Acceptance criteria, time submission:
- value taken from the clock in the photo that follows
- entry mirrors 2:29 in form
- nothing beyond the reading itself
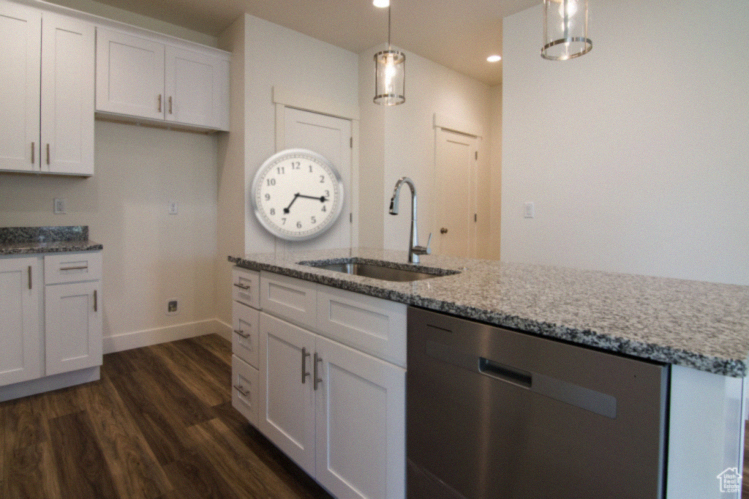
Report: 7:17
